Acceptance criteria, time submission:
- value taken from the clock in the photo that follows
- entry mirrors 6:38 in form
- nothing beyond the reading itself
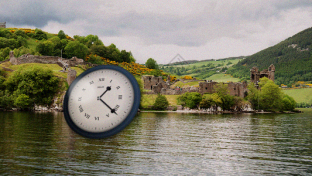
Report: 1:22
